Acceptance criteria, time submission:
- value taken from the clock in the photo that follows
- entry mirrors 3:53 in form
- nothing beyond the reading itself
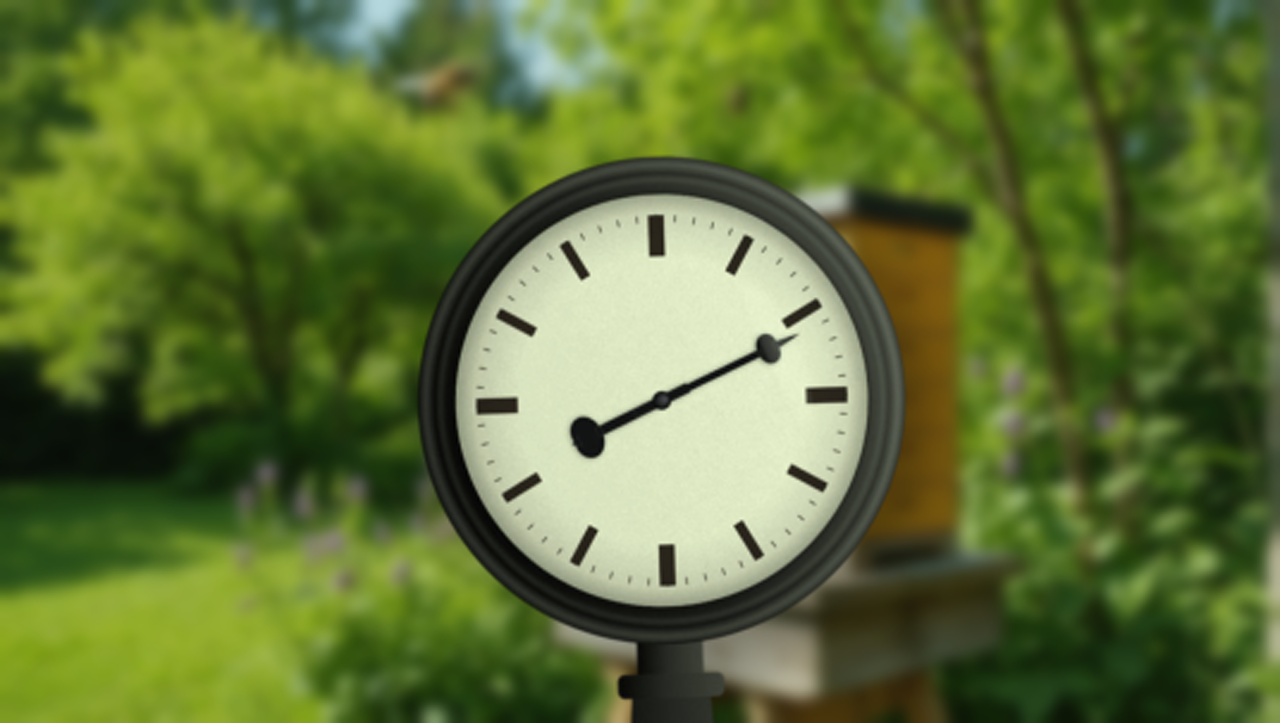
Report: 8:11
